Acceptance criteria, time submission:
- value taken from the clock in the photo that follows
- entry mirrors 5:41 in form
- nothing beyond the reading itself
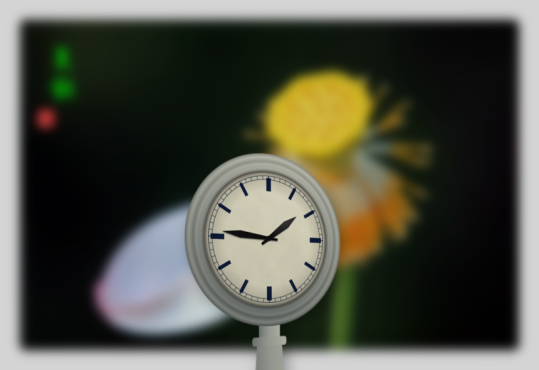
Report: 1:46
